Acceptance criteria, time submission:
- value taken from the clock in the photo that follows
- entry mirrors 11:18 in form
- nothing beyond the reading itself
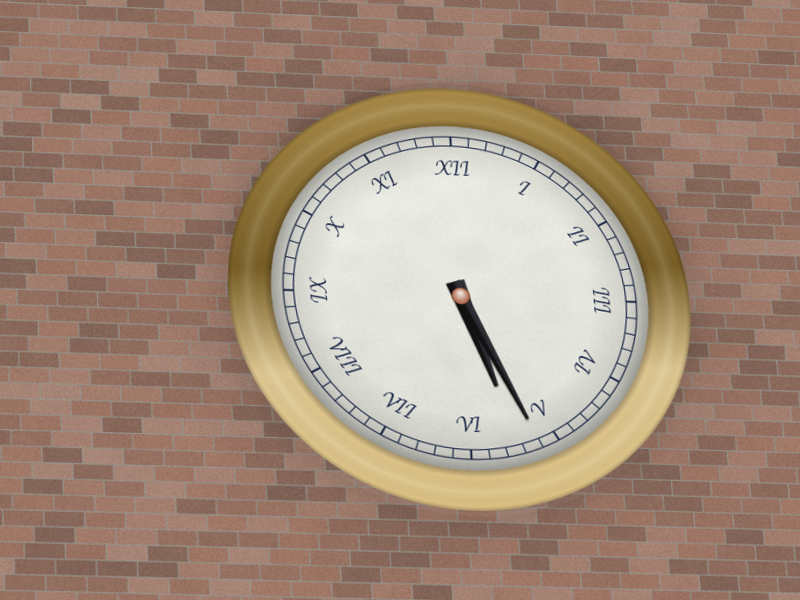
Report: 5:26
